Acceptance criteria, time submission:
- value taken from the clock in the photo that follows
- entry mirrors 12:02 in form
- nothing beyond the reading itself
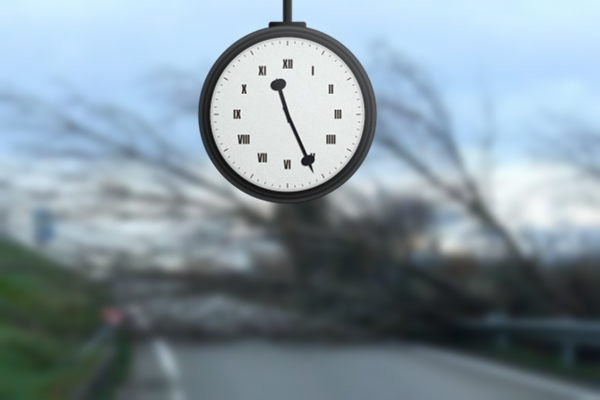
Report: 11:26
